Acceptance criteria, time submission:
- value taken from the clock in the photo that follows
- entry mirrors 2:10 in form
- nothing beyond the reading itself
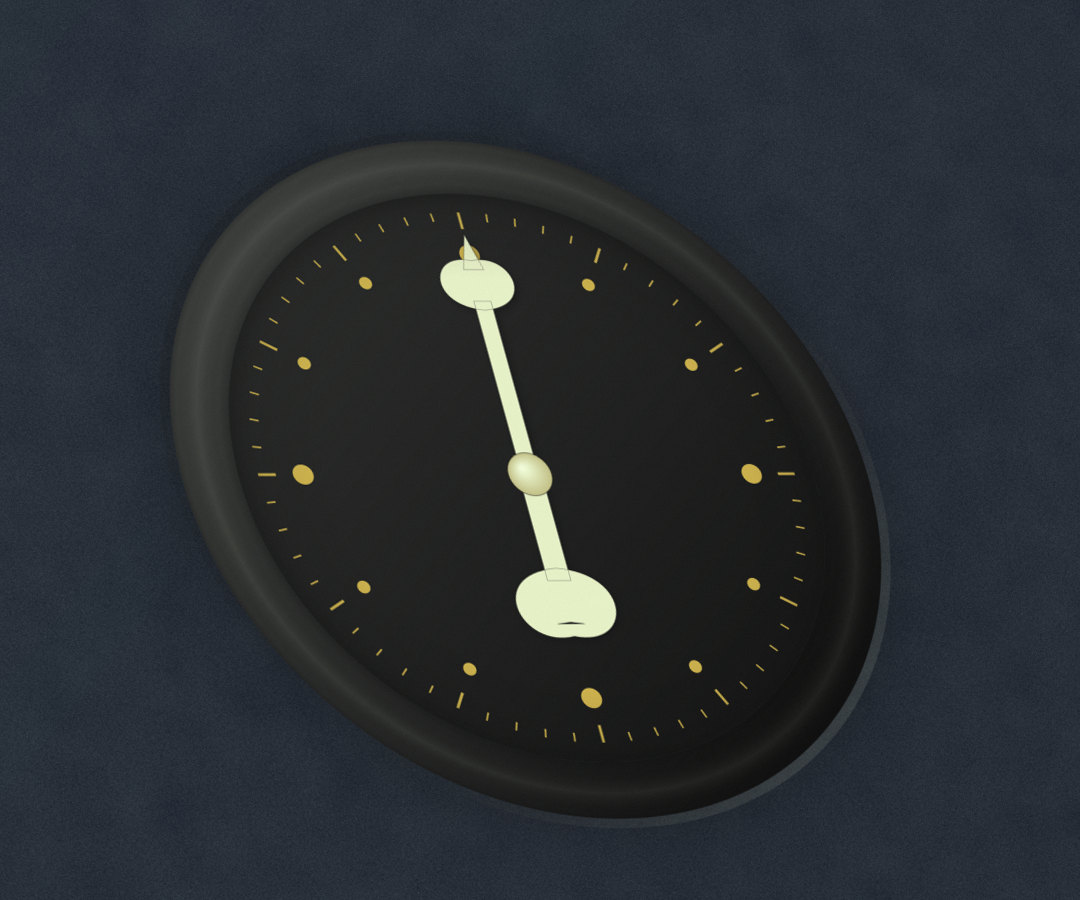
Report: 6:00
